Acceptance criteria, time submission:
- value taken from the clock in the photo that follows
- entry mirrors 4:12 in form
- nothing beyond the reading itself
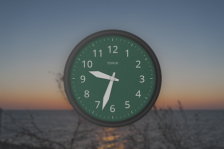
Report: 9:33
